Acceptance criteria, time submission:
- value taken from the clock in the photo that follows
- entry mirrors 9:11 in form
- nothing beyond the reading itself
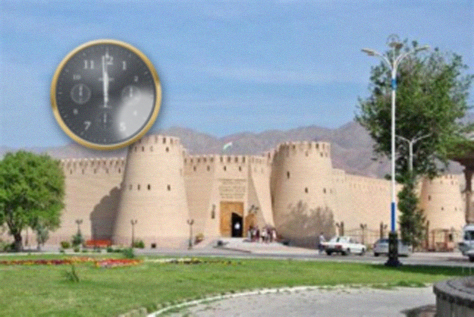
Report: 11:59
